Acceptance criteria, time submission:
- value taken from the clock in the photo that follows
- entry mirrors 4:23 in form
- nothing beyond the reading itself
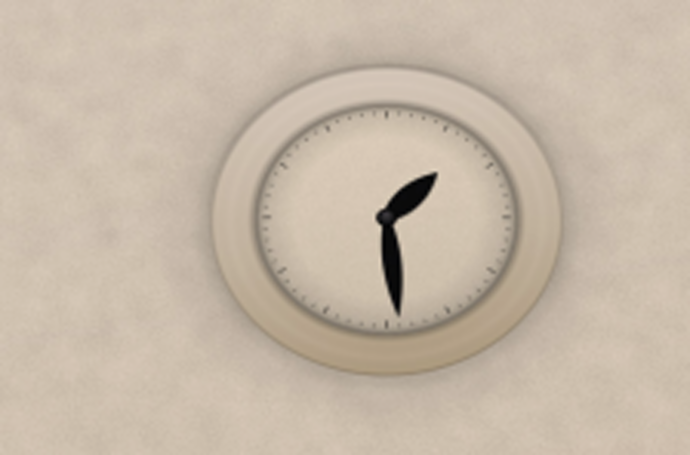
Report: 1:29
